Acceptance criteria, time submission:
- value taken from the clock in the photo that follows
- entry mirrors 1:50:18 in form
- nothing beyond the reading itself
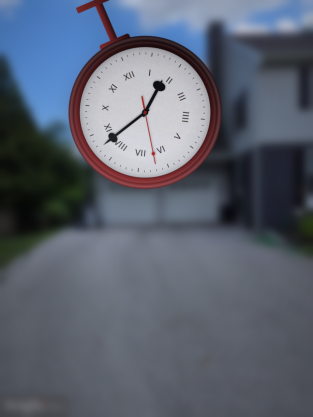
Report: 1:42:32
